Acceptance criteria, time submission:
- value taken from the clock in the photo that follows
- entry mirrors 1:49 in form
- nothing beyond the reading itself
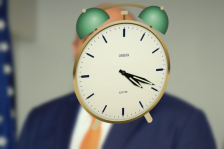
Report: 4:19
